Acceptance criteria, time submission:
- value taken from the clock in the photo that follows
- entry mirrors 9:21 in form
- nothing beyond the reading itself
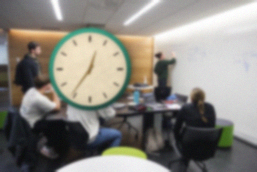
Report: 12:36
